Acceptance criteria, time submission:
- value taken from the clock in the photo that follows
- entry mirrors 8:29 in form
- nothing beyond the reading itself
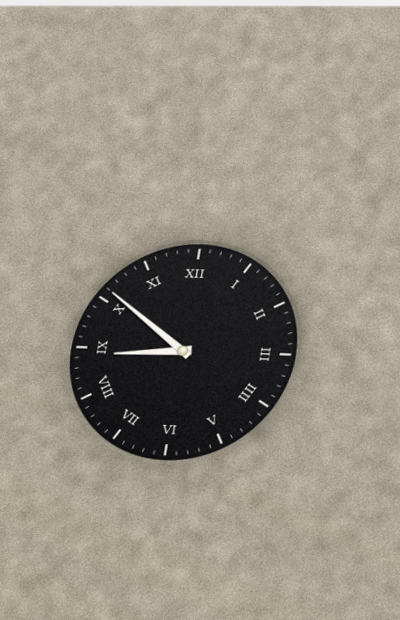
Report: 8:51
